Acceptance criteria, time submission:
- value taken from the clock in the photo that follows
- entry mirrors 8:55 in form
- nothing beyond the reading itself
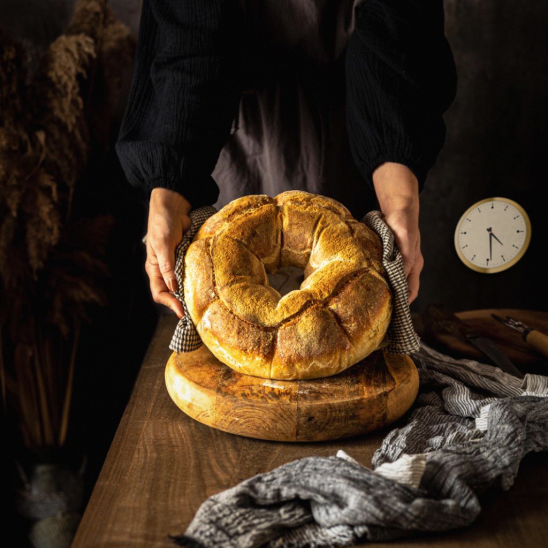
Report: 4:29
